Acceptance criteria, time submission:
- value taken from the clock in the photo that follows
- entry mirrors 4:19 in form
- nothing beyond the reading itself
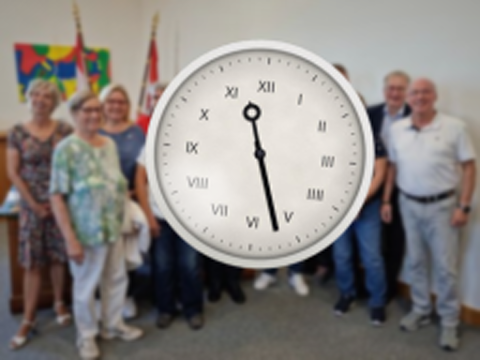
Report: 11:27
